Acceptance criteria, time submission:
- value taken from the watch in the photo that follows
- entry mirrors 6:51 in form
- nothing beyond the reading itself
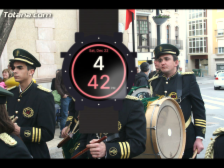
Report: 4:42
